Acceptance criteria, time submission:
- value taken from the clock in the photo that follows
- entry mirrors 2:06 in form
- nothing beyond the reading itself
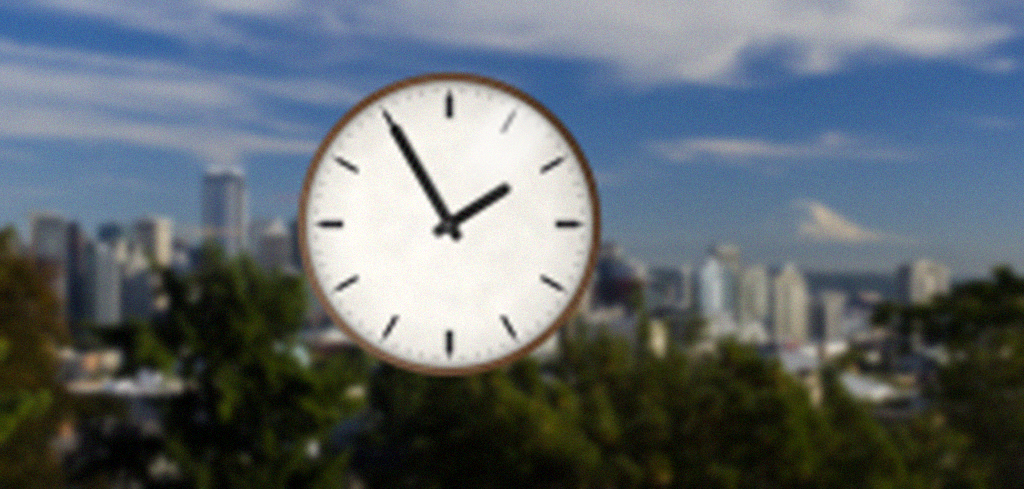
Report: 1:55
